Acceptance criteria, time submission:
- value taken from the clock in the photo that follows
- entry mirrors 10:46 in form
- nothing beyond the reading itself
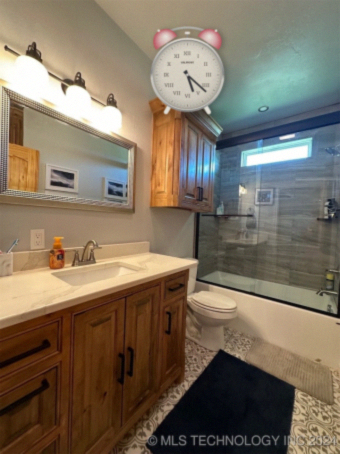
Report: 5:22
